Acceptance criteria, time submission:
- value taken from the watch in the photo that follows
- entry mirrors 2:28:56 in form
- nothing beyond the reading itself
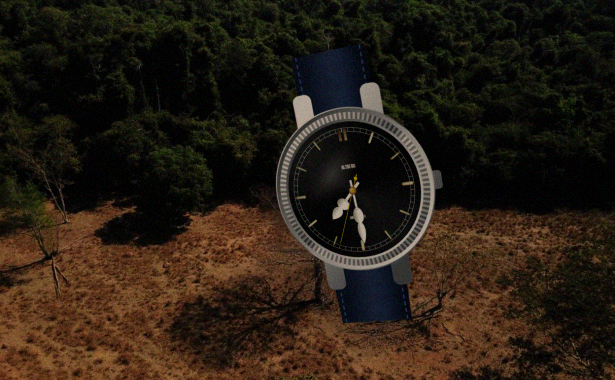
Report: 7:29:34
